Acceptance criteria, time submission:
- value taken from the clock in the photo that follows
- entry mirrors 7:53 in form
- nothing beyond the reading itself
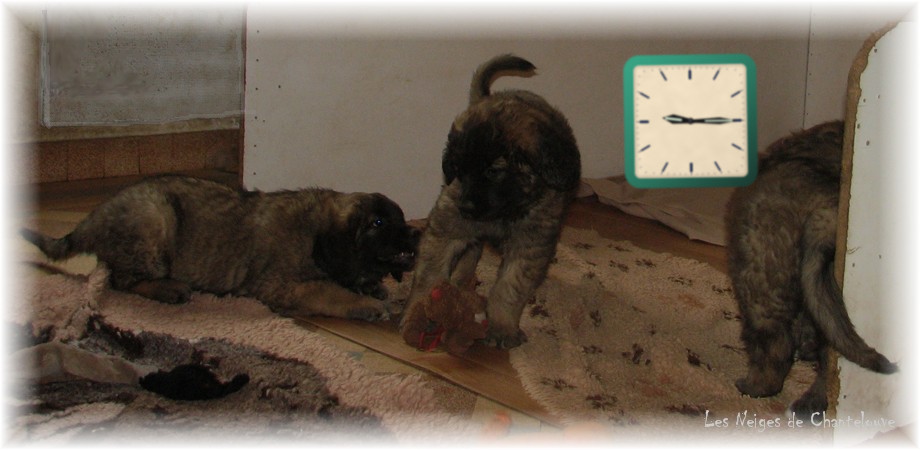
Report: 9:15
